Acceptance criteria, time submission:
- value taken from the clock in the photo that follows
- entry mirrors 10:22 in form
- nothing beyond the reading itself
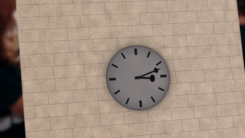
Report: 3:12
